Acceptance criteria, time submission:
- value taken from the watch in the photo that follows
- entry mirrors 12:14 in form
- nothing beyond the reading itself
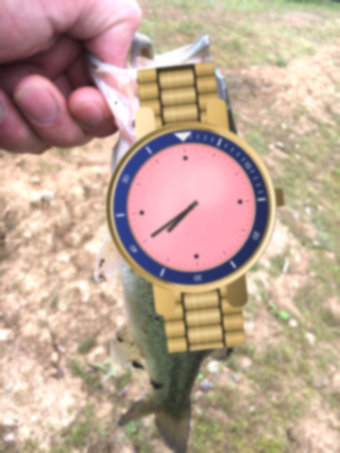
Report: 7:40
